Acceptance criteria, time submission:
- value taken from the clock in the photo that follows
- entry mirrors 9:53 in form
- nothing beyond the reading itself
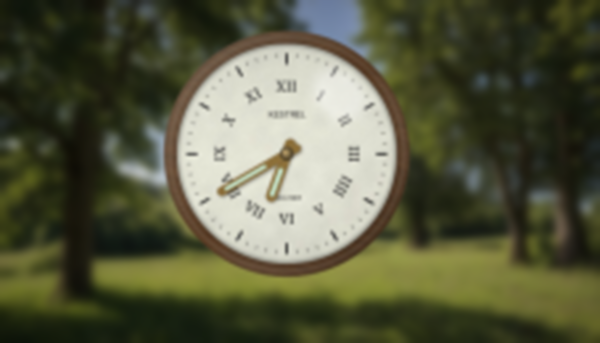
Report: 6:40
